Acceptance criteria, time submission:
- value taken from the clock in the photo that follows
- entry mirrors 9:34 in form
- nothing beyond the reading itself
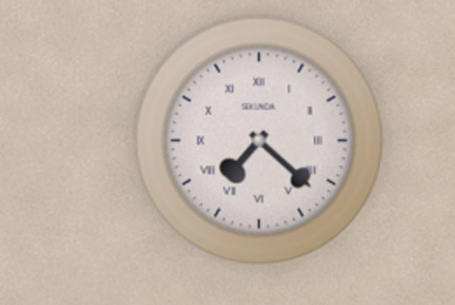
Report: 7:22
